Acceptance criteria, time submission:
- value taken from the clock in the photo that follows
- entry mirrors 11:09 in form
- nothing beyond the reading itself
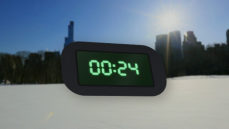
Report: 0:24
